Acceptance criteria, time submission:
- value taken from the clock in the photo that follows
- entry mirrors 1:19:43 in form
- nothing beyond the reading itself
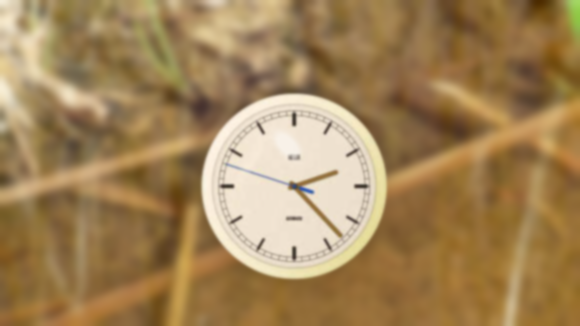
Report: 2:22:48
